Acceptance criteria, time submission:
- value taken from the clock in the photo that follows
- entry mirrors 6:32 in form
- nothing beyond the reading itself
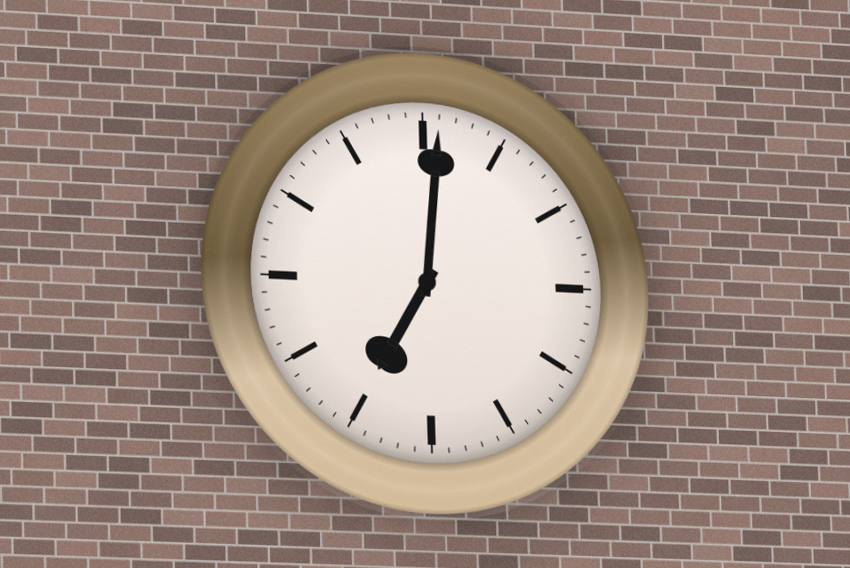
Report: 7:01
